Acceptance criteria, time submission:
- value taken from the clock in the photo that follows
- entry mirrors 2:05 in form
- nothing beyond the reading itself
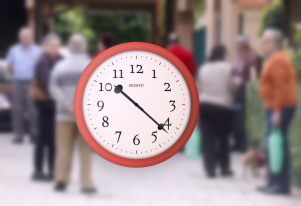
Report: 10:22
